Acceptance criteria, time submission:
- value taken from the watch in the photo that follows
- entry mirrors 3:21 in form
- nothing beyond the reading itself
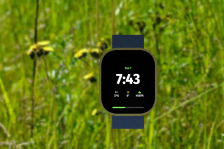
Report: 7:43
